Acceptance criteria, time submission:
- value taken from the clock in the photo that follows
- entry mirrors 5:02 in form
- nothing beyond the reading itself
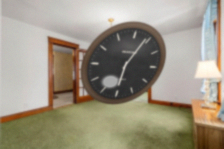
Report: 6:04
